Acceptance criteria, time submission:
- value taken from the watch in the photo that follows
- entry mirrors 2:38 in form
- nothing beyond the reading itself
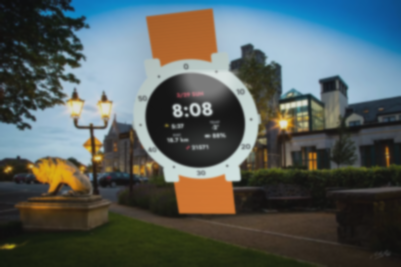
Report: 8:08
